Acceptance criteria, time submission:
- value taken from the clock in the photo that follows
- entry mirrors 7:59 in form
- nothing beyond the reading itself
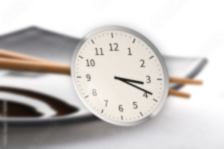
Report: 3:19
